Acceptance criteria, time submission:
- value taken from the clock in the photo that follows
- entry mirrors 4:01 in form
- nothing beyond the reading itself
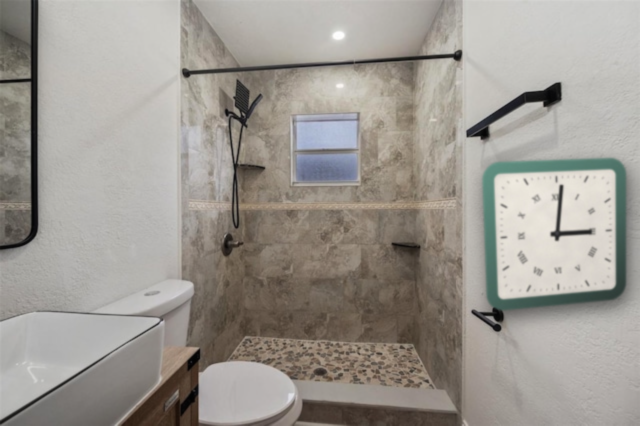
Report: 3:01
